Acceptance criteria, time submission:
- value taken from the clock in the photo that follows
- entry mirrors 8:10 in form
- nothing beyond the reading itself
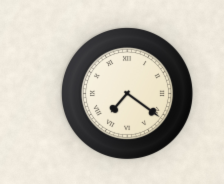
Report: 7:21
